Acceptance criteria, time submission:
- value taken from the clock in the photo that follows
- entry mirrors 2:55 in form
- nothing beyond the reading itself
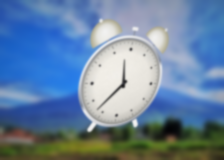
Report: 11:37
